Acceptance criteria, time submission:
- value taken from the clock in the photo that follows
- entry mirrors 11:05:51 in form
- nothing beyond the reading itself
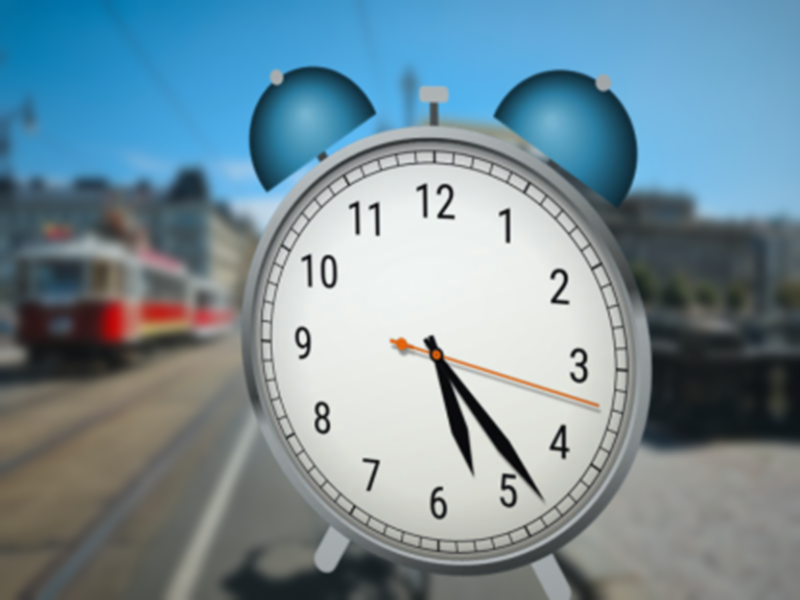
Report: 5:23:17
